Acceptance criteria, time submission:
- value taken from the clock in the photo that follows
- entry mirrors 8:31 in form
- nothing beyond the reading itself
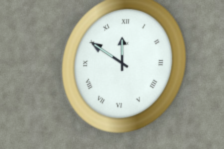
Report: 11:50
